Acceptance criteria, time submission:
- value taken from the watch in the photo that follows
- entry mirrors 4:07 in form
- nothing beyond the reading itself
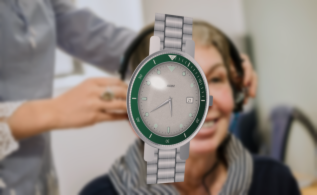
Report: 5:40
